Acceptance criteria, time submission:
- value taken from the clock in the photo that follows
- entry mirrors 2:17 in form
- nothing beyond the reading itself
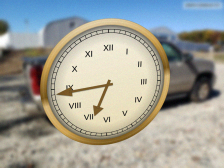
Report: 6:44
